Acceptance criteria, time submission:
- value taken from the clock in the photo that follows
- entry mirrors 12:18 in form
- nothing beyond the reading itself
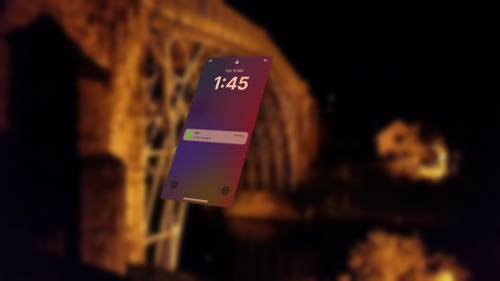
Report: 1:45
